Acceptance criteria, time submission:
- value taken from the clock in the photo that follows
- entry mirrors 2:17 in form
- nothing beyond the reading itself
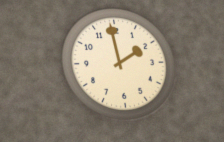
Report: 1:59
